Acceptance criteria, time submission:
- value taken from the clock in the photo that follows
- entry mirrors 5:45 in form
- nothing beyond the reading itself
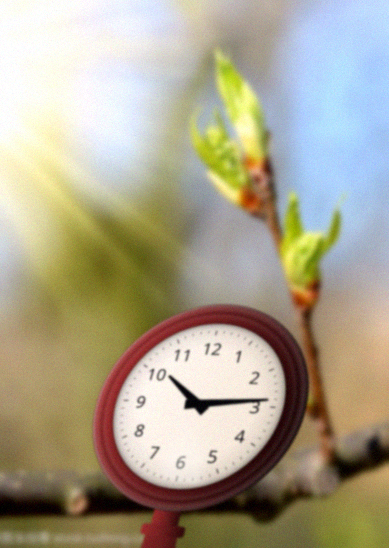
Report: 10:14
